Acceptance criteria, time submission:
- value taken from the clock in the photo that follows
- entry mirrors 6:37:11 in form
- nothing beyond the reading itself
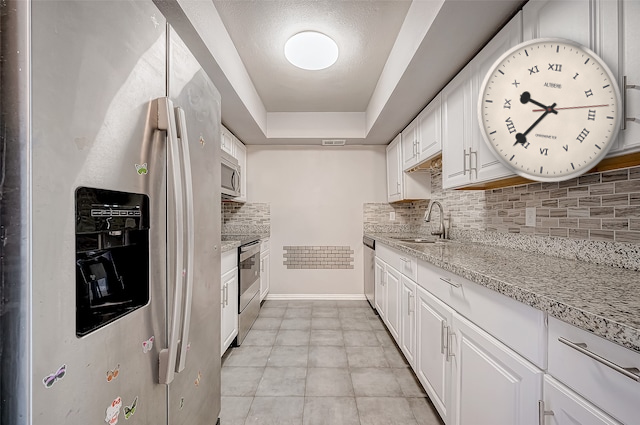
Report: 9:36:13
